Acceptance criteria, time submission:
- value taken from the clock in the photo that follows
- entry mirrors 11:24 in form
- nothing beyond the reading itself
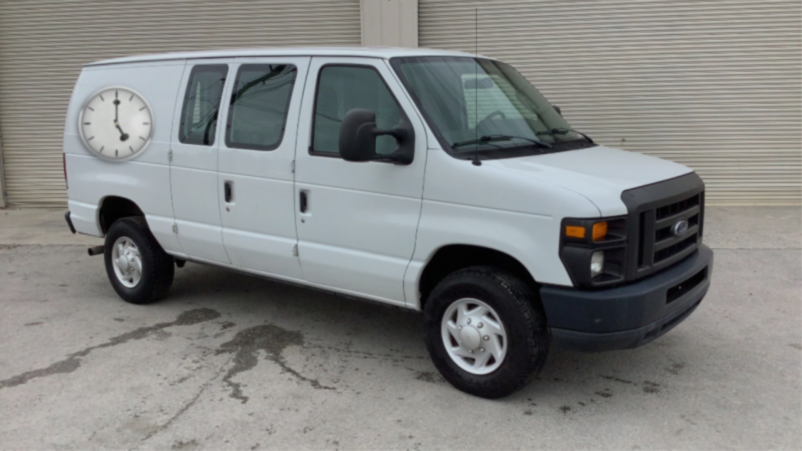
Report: 5:00
